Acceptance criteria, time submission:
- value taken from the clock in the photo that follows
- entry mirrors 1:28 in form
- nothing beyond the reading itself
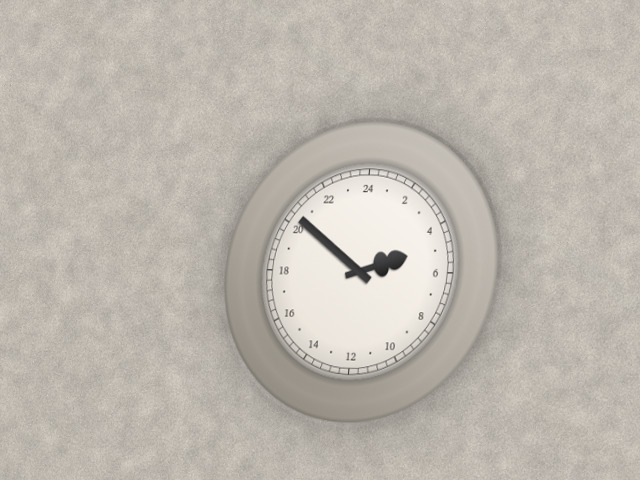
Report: 4:51
